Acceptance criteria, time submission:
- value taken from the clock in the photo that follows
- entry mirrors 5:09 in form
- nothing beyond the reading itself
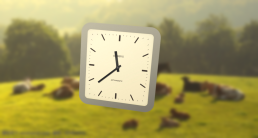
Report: 11:38
